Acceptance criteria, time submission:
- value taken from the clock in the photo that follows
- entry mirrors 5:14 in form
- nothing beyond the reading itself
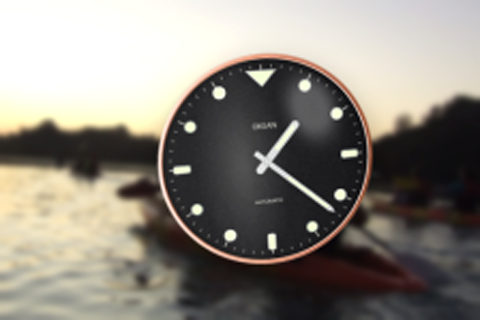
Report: 1:22
